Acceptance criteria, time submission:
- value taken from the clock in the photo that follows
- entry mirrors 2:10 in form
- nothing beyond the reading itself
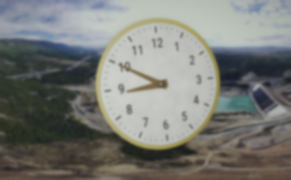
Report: 8:50
